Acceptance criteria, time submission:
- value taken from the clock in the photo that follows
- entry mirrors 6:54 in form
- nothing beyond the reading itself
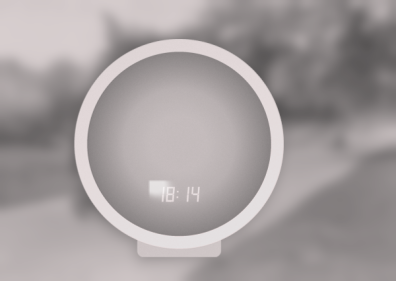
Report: 18:14
